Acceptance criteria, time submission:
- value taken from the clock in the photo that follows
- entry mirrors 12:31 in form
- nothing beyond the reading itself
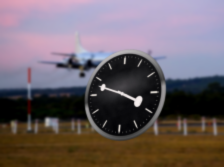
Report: 3:48
